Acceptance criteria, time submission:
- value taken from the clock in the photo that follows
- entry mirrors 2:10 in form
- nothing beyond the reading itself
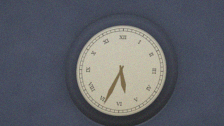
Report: 5:34
